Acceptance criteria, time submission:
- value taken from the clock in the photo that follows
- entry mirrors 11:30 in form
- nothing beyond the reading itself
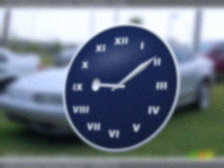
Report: 9:09
